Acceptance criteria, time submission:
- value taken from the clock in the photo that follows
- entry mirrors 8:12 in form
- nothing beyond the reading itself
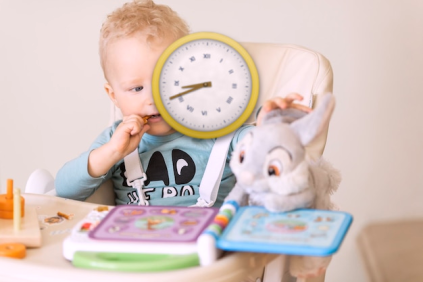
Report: 8:41
